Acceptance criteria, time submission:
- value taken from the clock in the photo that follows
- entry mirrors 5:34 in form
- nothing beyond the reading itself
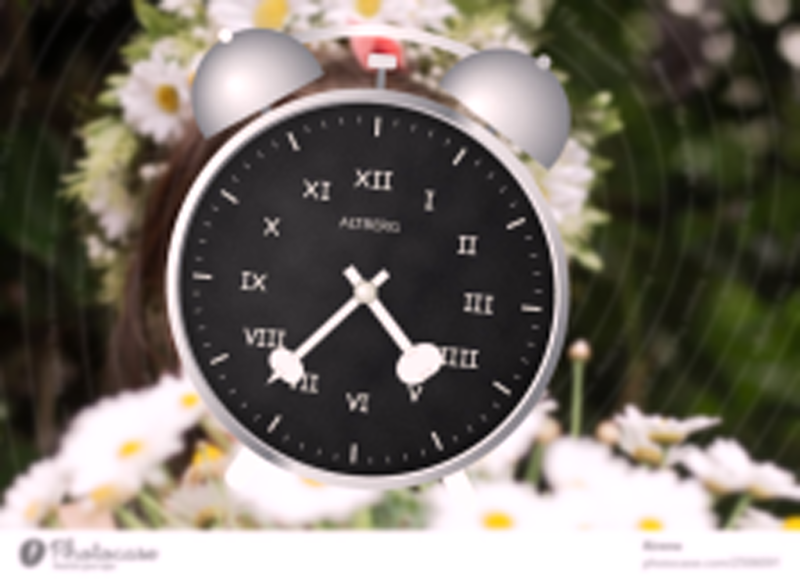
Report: 4:37
